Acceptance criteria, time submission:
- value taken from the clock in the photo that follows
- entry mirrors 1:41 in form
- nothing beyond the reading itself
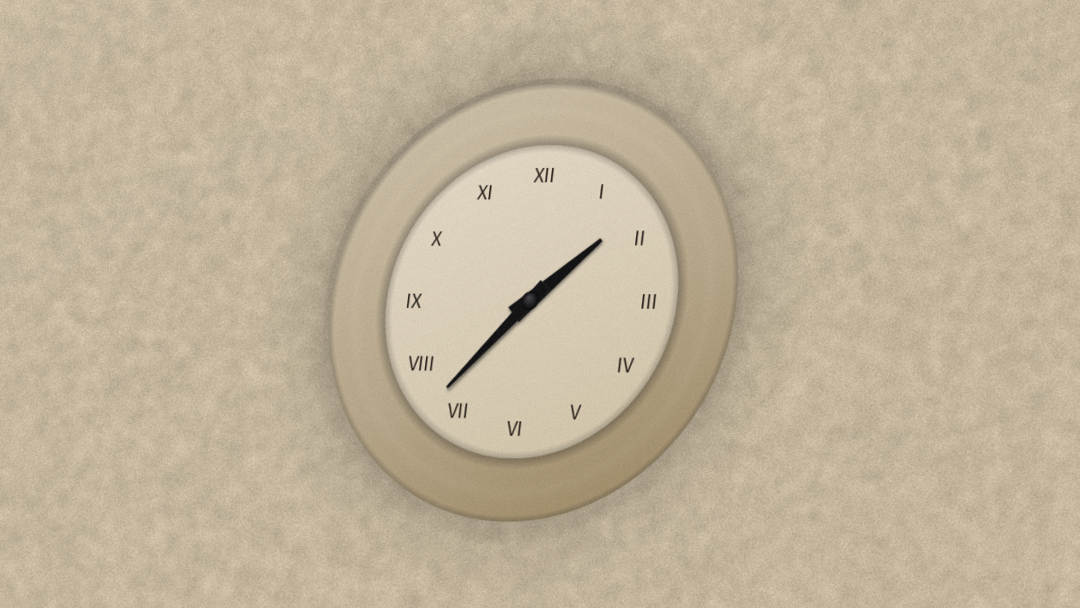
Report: 1:37
